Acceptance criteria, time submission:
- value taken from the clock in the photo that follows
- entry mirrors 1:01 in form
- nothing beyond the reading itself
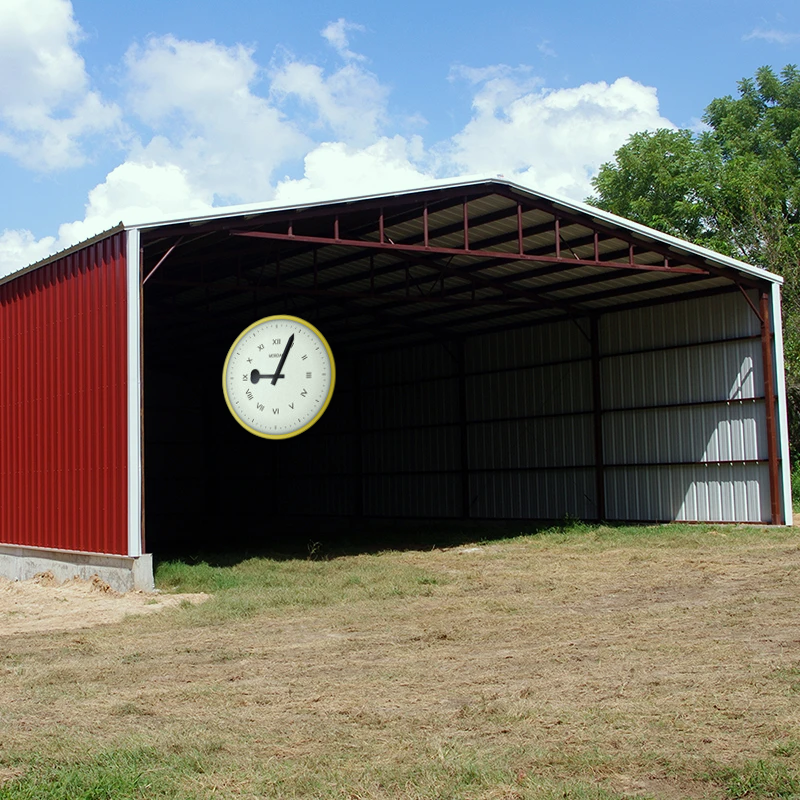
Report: 9:04
